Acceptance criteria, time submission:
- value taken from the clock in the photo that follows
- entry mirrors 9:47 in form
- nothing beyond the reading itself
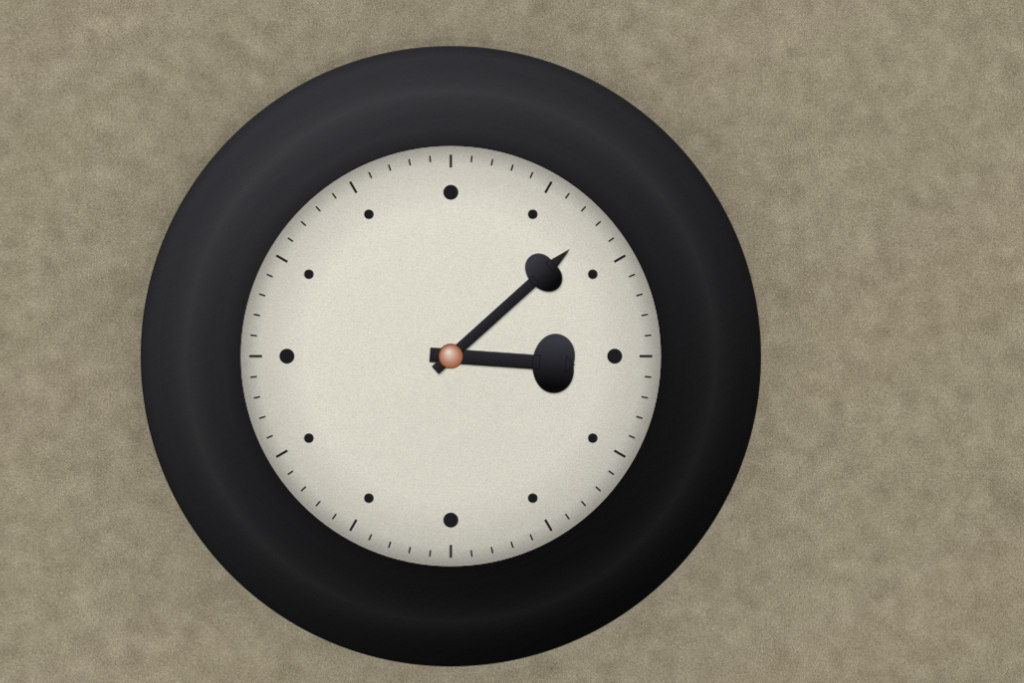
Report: 3:08
